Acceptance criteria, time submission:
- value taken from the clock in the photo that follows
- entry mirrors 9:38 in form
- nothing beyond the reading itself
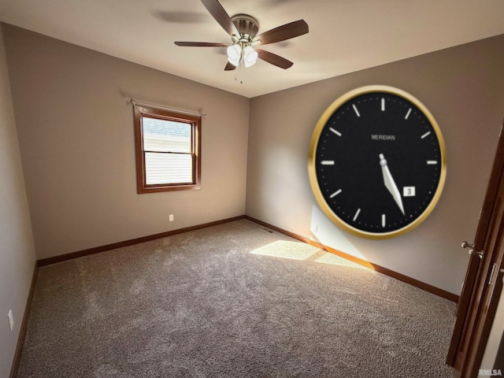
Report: 5:26
